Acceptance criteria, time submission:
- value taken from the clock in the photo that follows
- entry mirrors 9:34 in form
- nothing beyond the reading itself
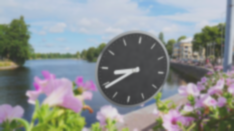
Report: 8:39
